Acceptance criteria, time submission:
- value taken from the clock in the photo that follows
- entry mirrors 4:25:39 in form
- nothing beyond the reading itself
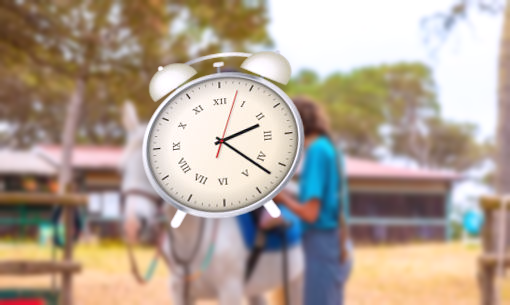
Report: 2:22:03
